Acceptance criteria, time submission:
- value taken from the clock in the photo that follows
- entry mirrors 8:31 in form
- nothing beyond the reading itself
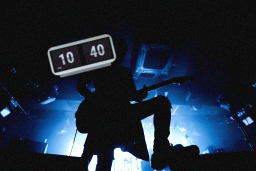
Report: 10:40
